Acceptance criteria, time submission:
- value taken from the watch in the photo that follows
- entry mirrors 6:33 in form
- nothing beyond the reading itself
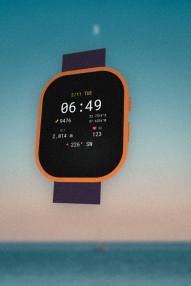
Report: 6:49
